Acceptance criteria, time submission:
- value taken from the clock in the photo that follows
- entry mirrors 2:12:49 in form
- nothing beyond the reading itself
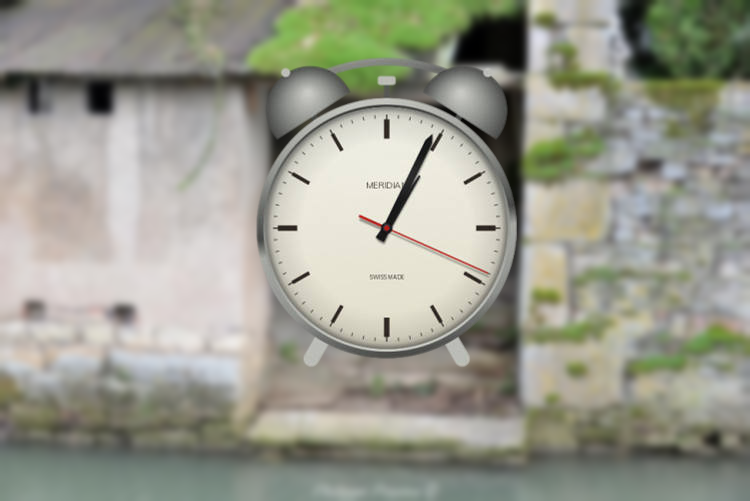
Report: 1:04:19
